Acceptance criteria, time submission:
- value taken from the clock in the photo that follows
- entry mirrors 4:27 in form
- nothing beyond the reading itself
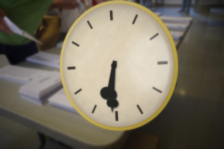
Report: 6:31
